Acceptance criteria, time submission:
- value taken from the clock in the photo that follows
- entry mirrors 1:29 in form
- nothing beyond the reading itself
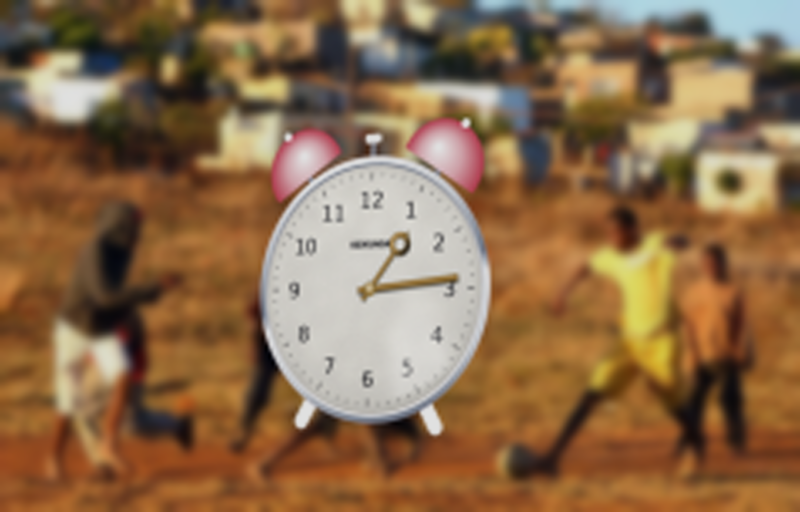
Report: 1:14
